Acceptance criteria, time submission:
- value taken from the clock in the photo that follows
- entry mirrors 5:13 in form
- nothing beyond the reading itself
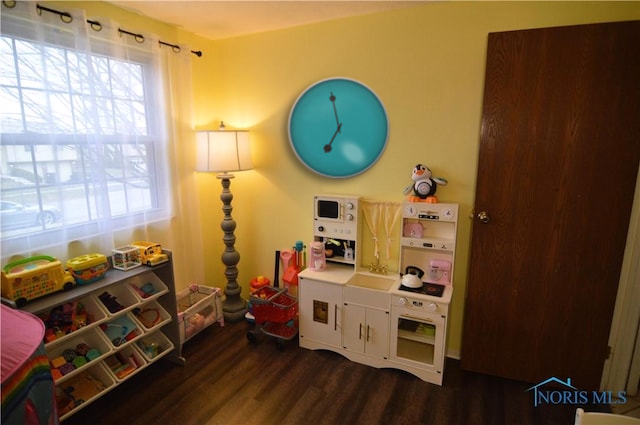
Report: 6:58
